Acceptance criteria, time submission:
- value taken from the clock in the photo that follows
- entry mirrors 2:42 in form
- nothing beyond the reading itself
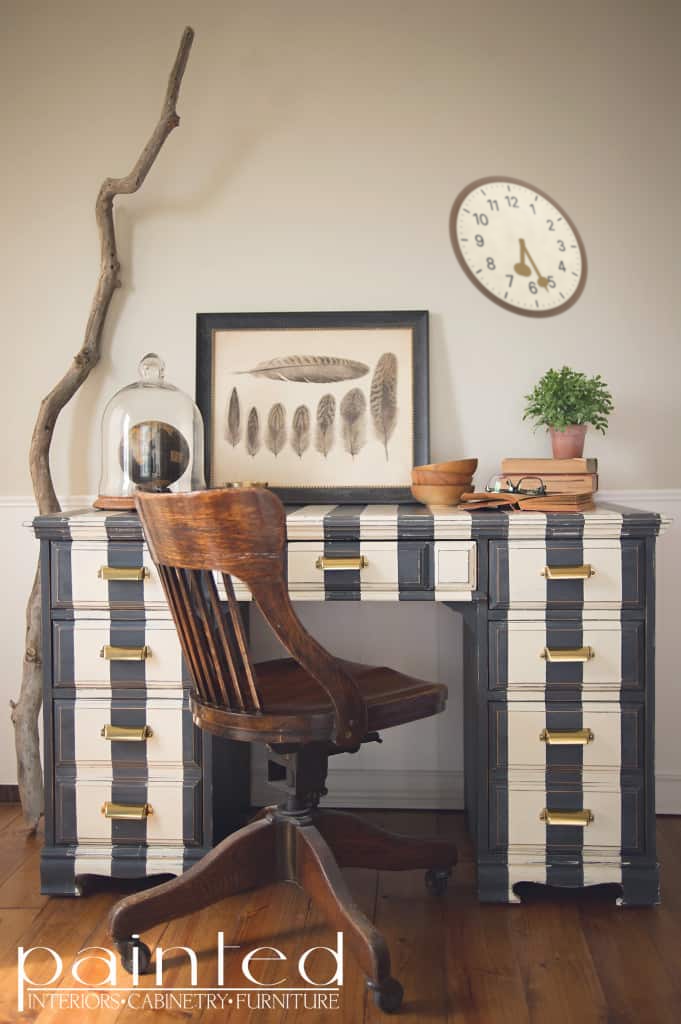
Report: 6:27
